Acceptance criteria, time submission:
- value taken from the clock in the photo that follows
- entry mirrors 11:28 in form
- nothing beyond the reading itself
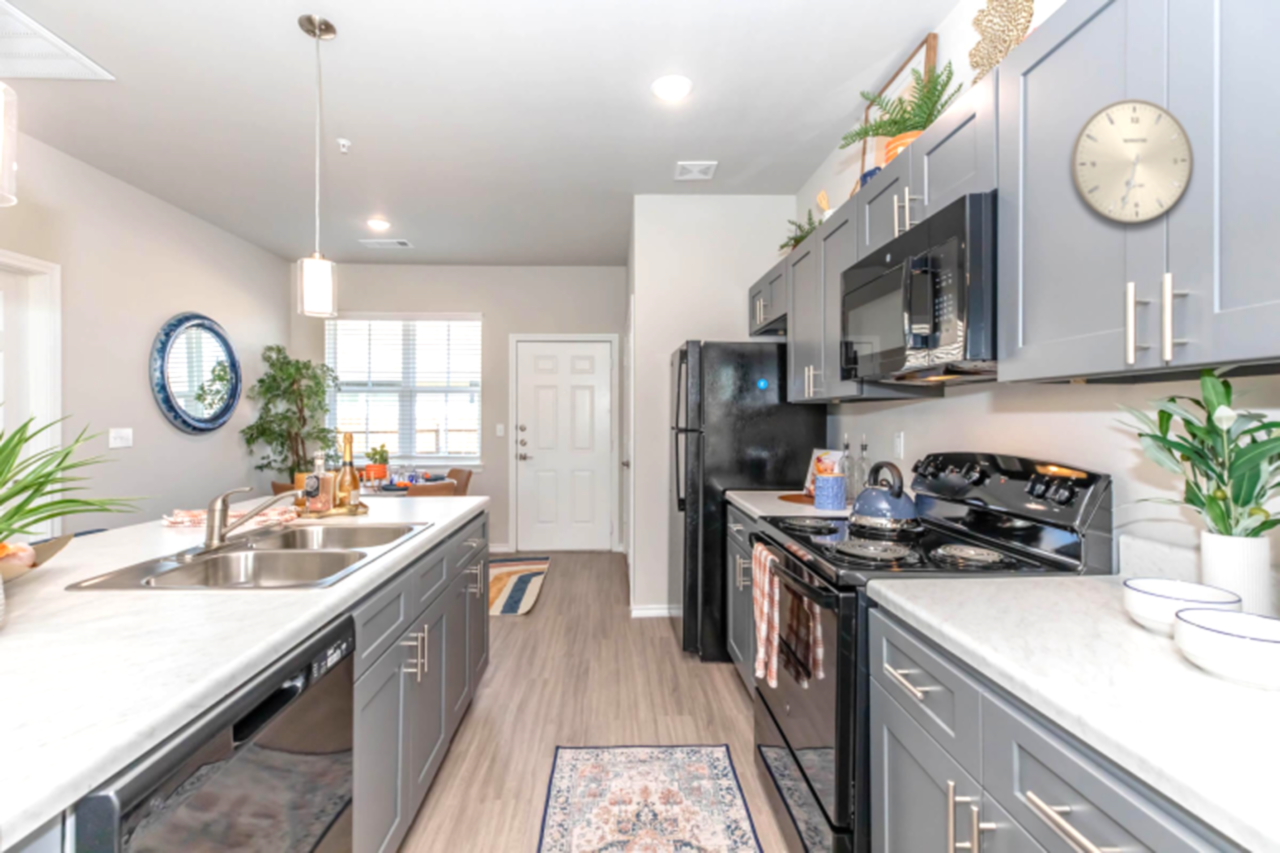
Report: 6:33
